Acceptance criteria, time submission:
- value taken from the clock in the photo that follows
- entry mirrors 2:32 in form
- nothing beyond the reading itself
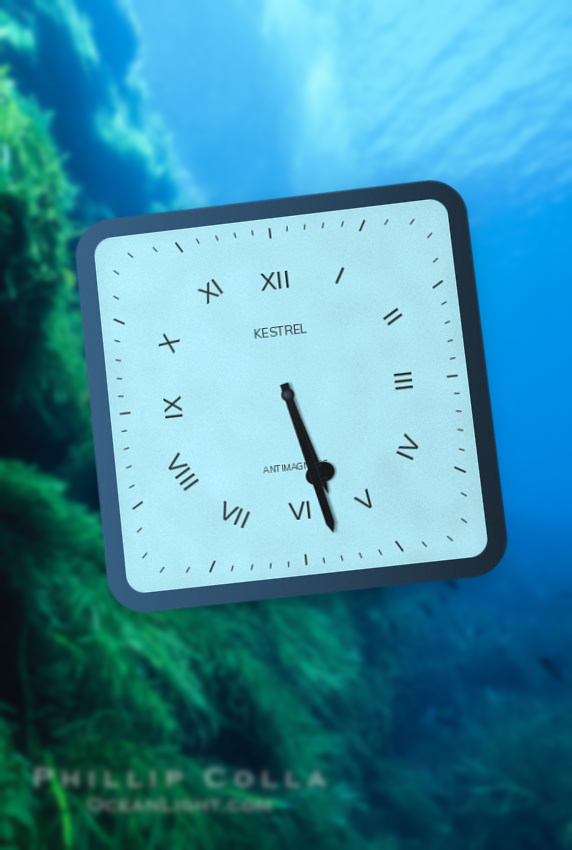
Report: 5:28
